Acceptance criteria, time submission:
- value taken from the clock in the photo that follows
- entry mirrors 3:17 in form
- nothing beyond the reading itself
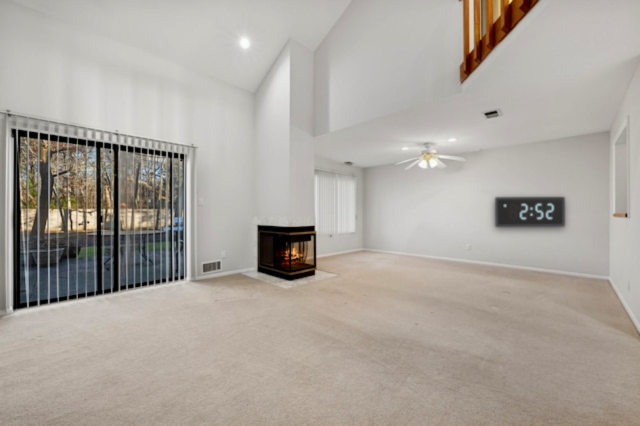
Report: 2:52
